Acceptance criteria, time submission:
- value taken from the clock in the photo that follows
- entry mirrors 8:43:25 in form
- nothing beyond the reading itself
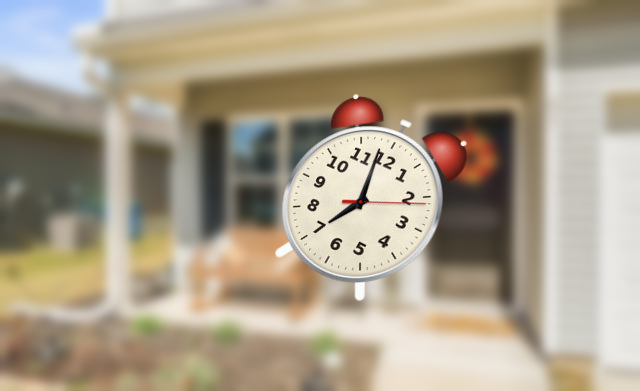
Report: 6:58:11
